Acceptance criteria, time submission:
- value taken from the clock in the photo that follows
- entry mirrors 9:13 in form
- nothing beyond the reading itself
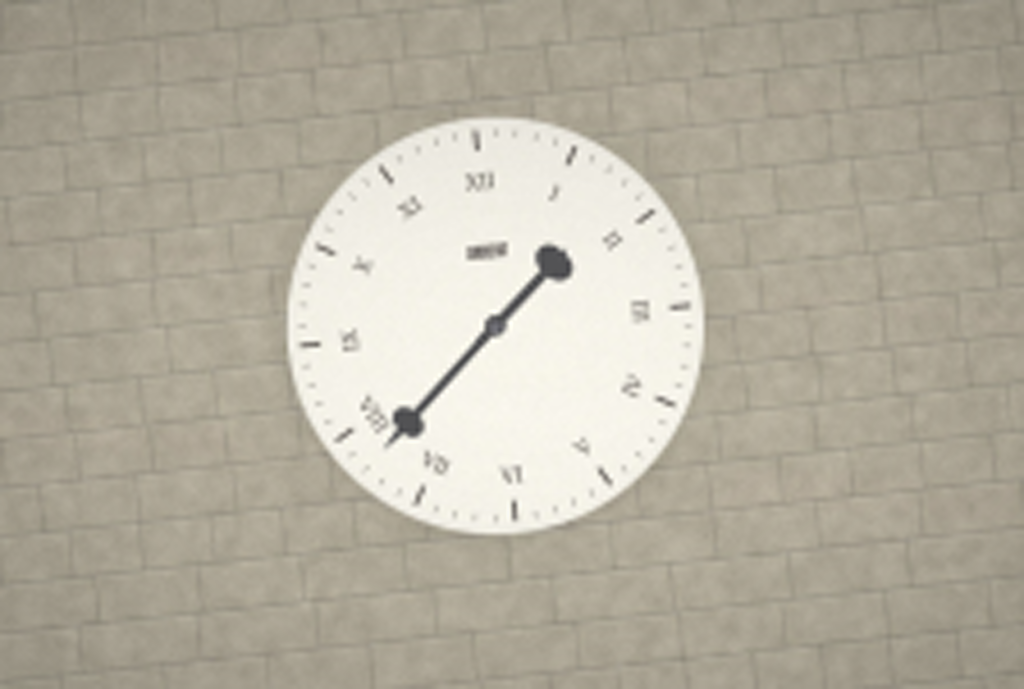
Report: 1:38
